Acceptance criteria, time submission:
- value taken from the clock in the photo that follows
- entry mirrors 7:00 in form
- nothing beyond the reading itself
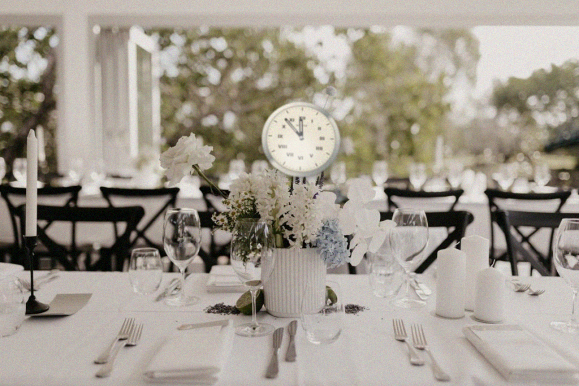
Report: 11:53
